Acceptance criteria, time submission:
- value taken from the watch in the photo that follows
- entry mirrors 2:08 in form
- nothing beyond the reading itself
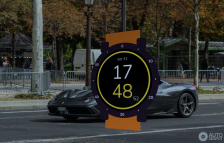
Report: 17:48
